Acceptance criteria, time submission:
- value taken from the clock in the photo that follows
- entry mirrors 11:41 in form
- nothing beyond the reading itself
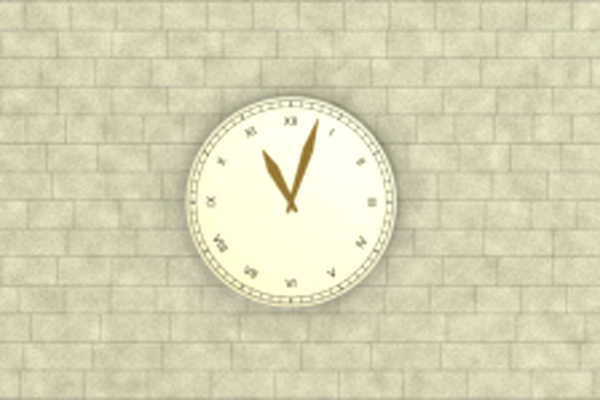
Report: 11:03
